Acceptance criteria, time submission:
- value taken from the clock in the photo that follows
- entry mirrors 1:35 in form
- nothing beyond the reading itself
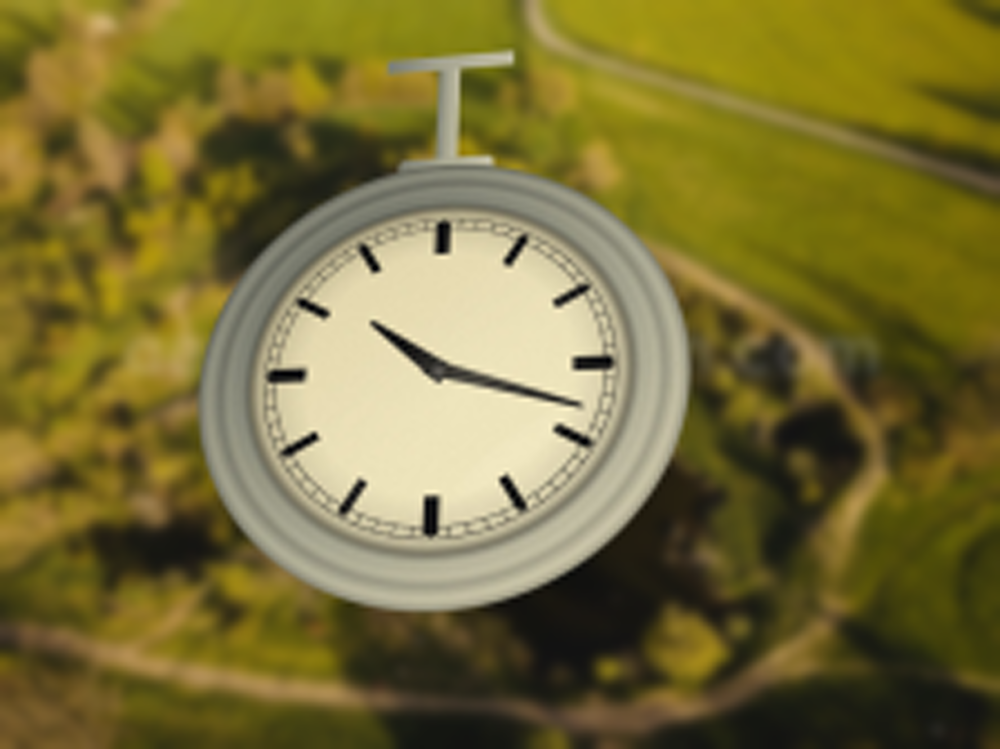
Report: 10:18
